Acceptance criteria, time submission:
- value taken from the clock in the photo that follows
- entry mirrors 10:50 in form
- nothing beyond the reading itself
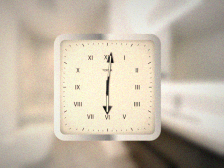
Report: 6:01
